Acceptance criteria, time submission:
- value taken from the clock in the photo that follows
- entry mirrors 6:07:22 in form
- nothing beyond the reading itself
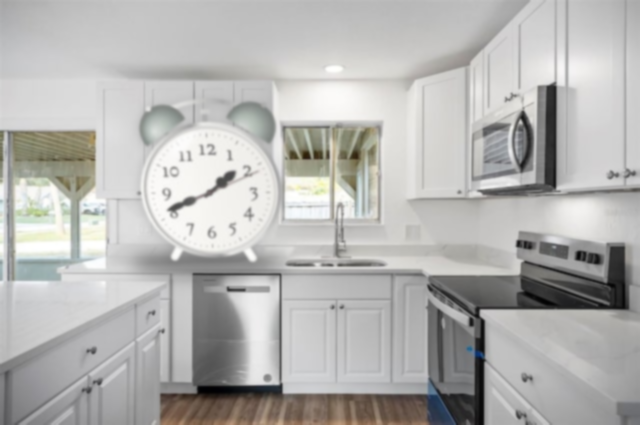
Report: 1:41:11
